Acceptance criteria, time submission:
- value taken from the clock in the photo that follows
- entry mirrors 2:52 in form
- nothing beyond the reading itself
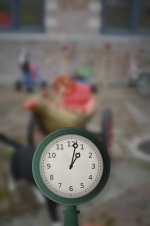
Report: 1:02
